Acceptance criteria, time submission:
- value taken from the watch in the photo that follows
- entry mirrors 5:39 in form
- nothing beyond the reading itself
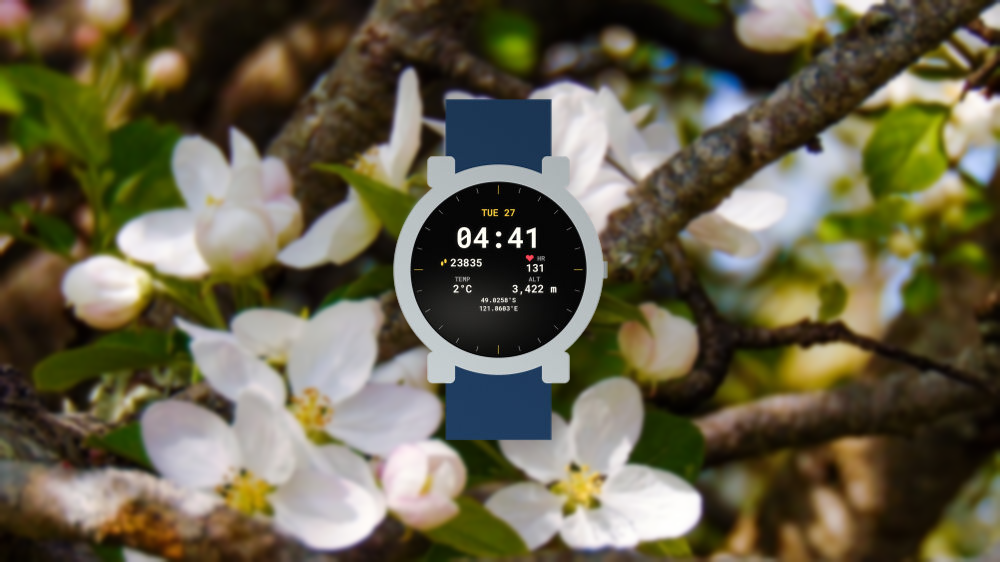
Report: 4:41
